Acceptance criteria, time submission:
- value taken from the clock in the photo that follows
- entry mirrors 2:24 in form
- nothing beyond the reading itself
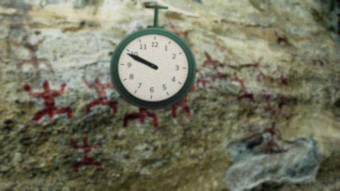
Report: 9:49
